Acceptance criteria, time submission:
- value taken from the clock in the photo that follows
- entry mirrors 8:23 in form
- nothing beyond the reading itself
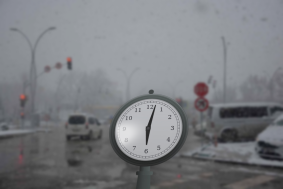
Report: 6:02
